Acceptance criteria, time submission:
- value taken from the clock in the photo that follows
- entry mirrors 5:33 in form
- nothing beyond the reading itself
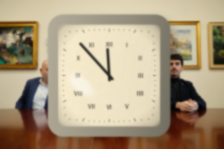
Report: 11:53
